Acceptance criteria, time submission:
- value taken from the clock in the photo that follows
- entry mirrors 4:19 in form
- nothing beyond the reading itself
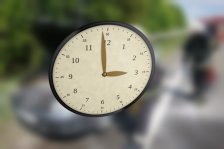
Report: 2:59
